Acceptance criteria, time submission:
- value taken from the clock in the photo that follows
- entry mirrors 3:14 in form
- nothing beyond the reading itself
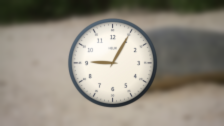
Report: 9:05
